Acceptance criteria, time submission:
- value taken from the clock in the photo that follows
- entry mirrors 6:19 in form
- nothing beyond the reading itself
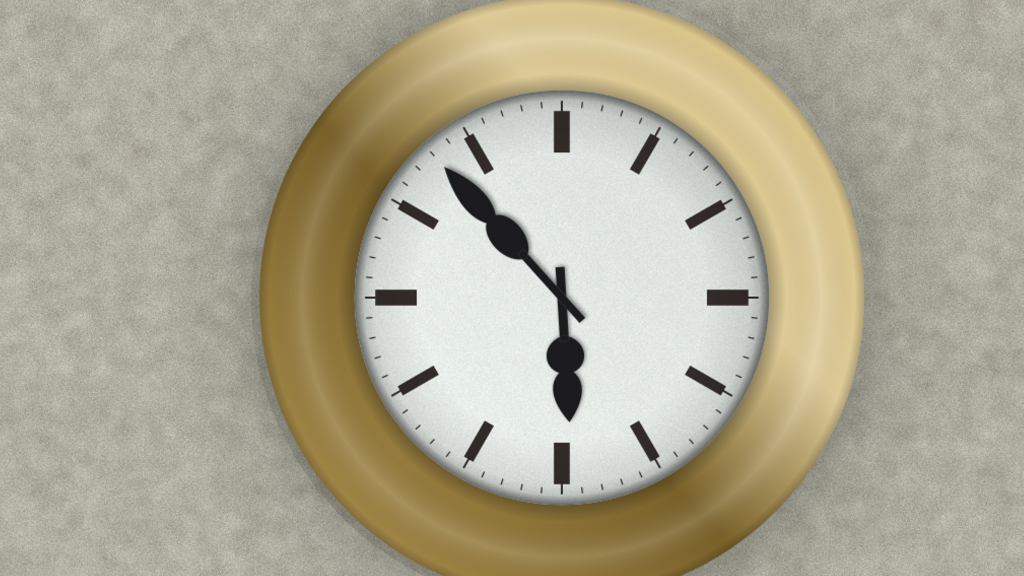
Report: 5:53
